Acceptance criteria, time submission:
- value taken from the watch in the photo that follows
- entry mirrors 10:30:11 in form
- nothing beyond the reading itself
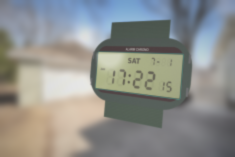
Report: 17:22:15
